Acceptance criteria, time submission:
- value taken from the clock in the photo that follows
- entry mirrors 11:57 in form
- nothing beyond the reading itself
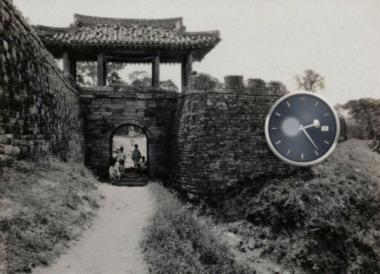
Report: 2:24
